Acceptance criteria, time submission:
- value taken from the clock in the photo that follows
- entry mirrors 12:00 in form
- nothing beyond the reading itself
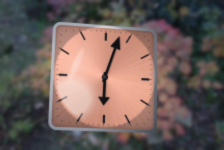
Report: 6:03
